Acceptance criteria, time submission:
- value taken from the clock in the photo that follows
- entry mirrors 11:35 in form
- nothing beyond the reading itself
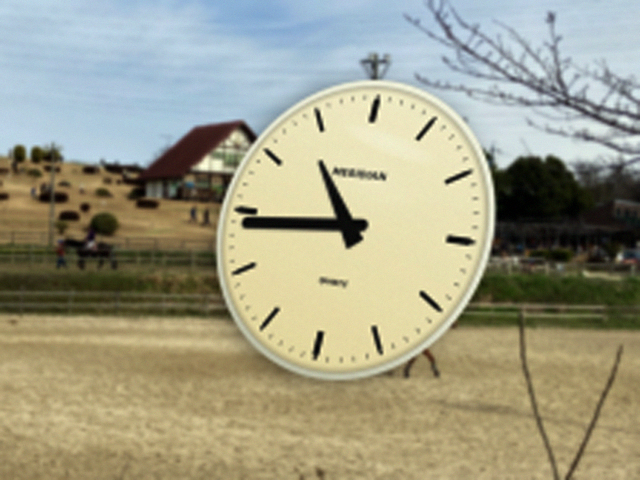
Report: 10:44
